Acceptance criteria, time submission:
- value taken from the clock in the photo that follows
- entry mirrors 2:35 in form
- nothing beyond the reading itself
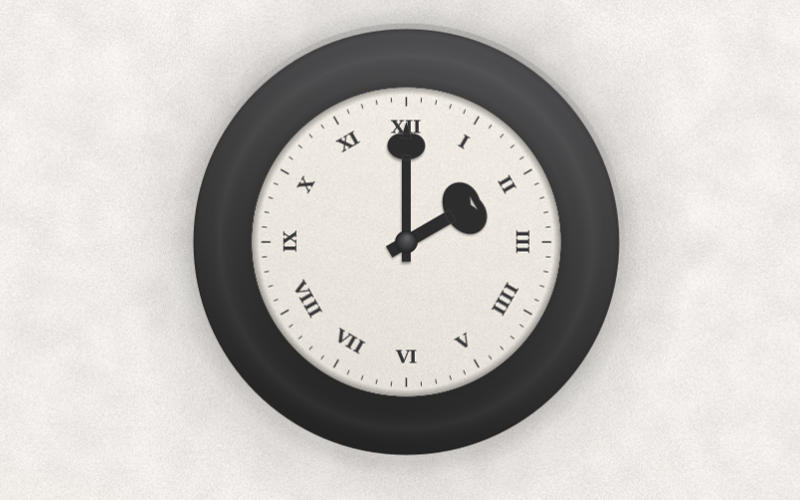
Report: 2:00
